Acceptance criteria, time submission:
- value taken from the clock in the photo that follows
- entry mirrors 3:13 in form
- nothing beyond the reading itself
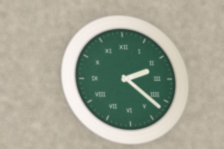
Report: 2:22
